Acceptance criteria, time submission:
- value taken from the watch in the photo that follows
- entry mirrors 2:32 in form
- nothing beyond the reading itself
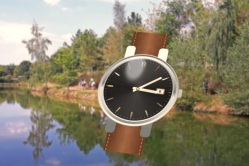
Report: 3:09
